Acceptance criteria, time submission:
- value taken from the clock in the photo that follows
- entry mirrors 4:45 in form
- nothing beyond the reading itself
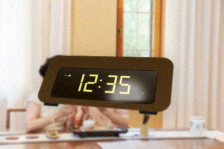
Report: 12:35
